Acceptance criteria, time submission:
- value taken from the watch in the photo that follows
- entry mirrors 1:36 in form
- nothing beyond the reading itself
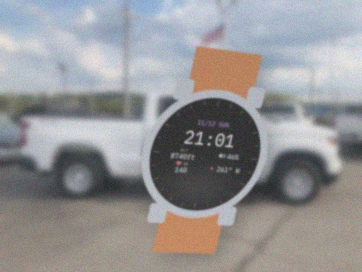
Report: 21:01
